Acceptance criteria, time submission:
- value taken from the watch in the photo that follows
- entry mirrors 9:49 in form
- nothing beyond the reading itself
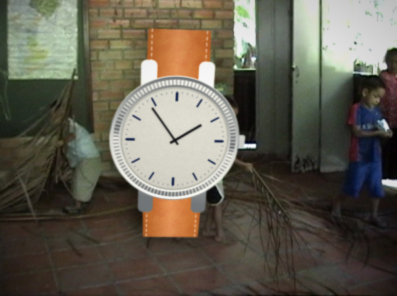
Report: 1:54
